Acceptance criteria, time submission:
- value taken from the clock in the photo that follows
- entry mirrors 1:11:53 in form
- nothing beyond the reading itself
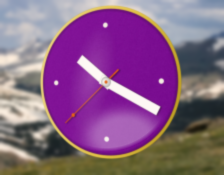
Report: 10:19:38
